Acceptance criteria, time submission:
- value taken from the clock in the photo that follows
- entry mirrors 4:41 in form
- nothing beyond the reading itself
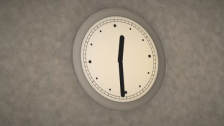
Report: 12:31
